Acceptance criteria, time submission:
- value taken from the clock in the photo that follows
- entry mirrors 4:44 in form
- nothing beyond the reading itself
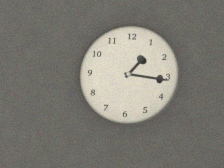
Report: 1:16
